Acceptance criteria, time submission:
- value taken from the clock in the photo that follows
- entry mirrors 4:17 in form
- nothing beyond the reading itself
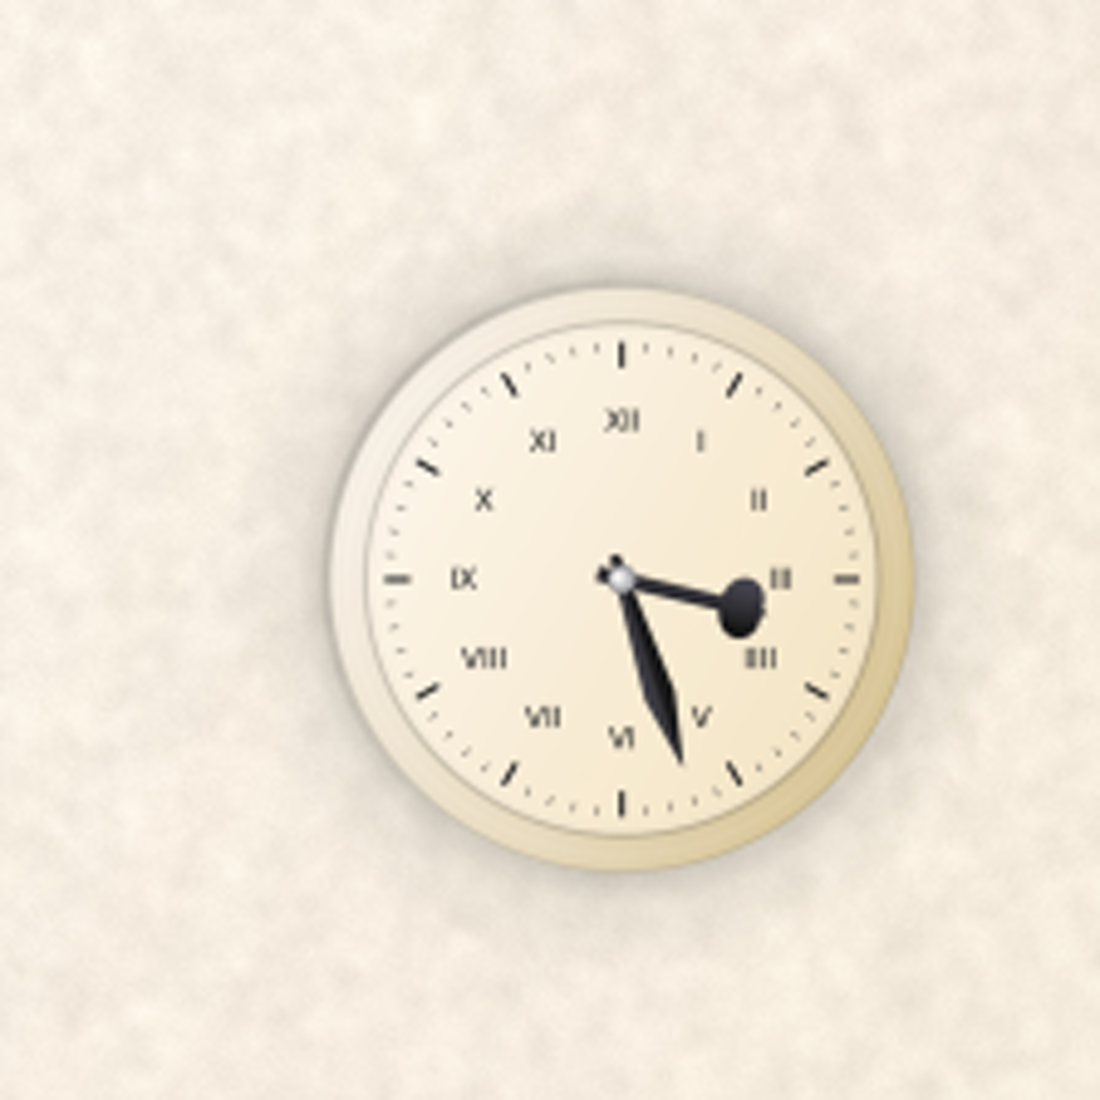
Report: 3:27
